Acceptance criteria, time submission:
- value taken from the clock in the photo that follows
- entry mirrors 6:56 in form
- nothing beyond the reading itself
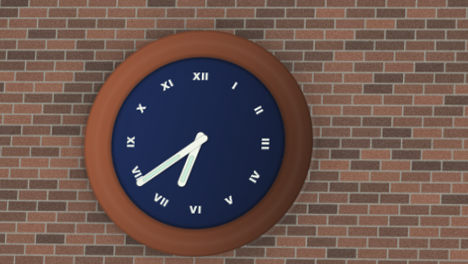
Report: 6:39
